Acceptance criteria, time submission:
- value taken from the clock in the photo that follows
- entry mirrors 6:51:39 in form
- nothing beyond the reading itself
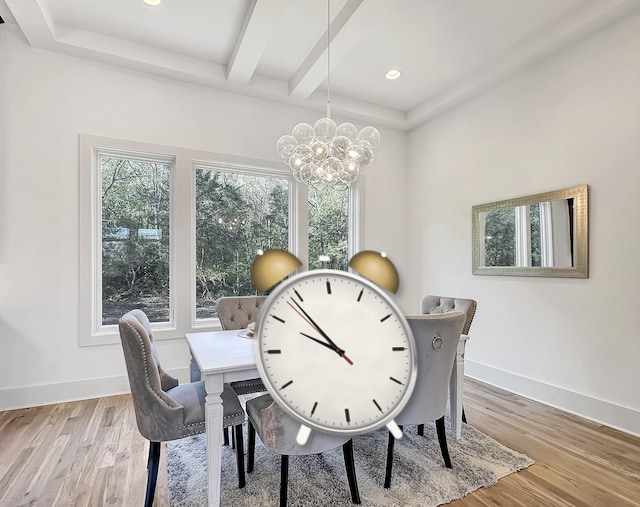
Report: 9:53:53
